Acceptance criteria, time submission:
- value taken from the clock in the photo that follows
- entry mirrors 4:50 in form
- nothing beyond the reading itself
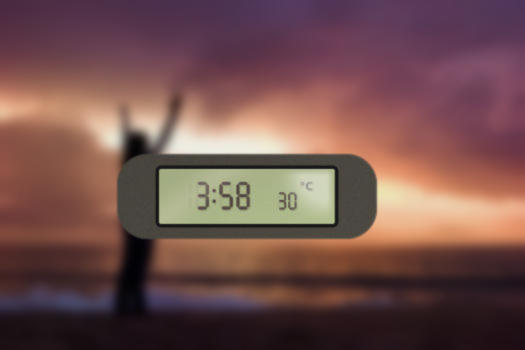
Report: 3:58
